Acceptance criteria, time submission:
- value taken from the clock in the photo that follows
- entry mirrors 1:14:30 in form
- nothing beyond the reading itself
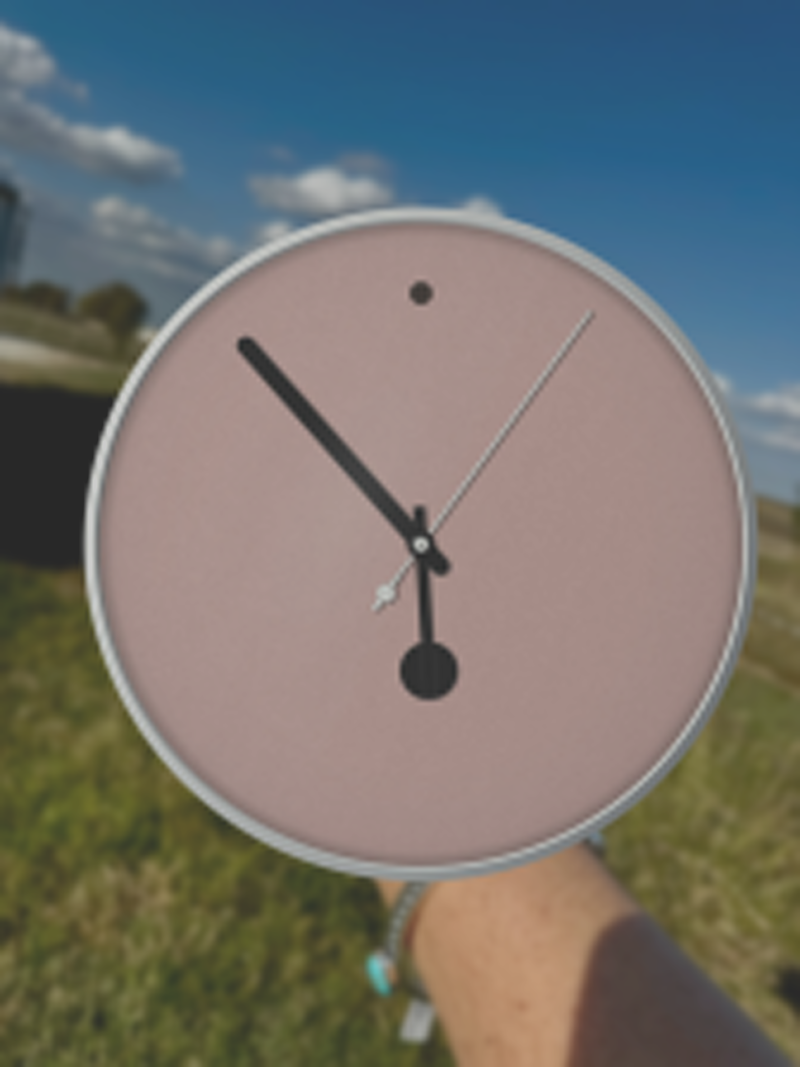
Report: 5:53:06
